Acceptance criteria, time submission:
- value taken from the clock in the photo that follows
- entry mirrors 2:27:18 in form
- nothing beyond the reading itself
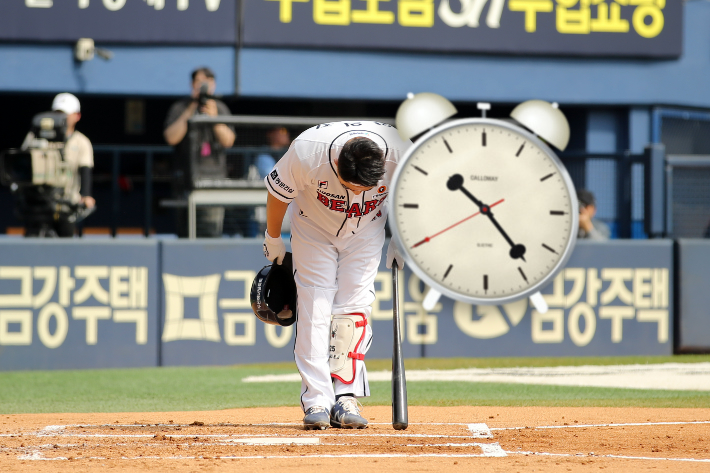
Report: 10:23:40
